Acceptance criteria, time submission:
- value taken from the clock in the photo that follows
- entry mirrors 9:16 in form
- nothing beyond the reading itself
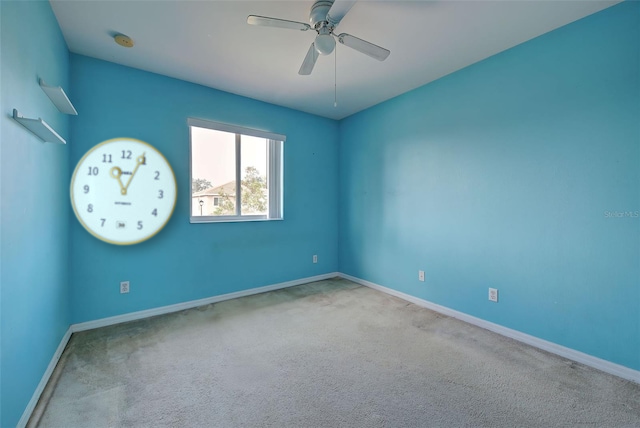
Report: 11:04
